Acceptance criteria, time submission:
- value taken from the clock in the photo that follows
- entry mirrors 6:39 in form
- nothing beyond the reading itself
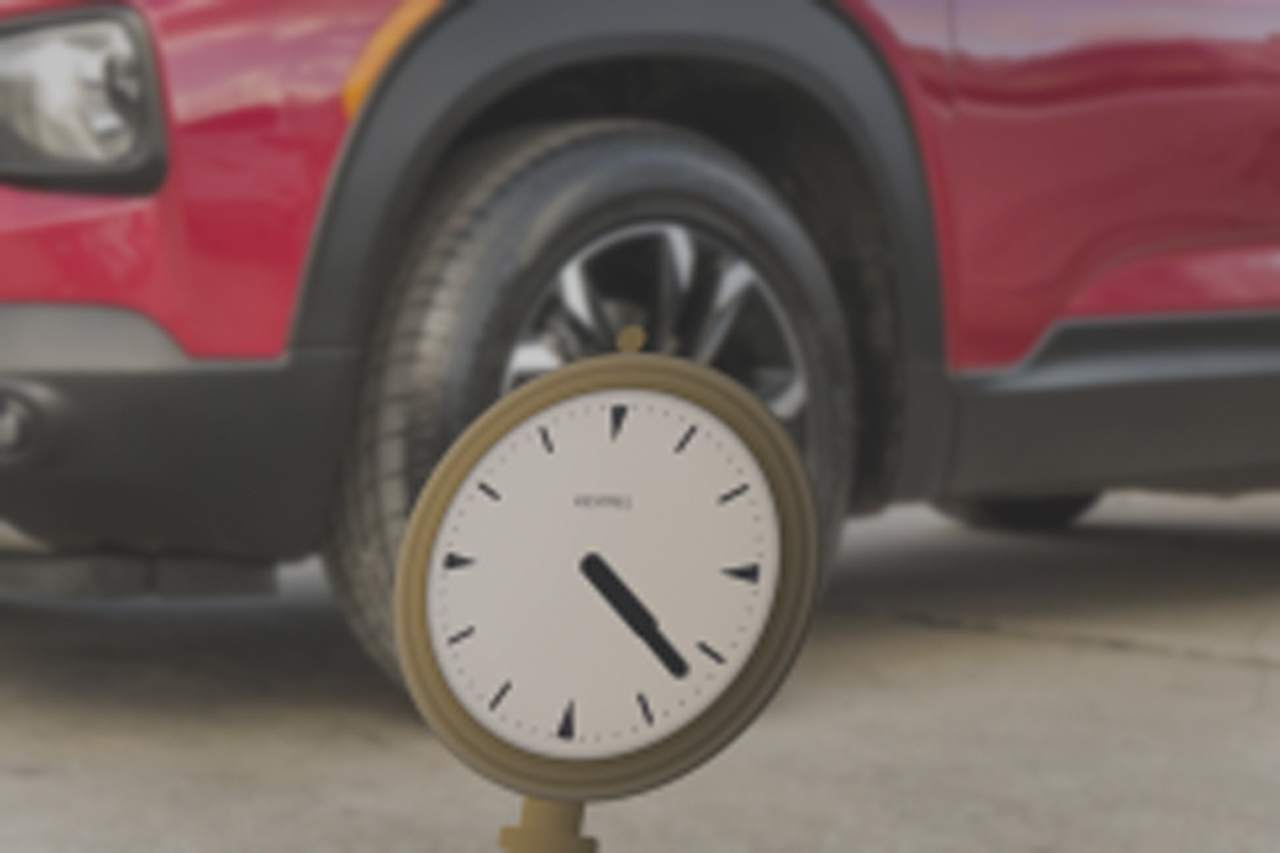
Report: 4:22
